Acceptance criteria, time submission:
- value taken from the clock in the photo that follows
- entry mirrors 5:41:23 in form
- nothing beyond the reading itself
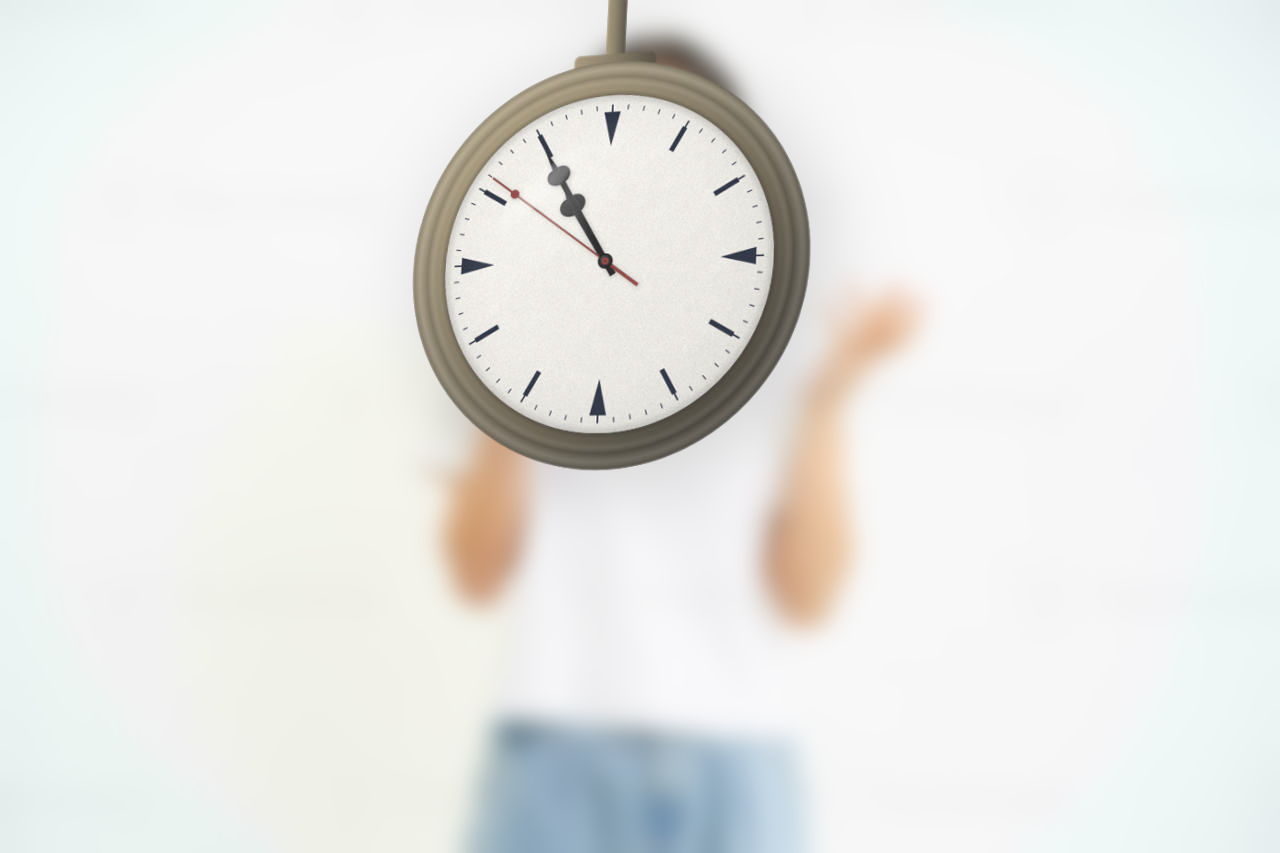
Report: 10:54:51
